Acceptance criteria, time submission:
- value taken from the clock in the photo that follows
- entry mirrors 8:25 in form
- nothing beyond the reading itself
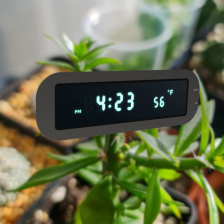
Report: 4:23
